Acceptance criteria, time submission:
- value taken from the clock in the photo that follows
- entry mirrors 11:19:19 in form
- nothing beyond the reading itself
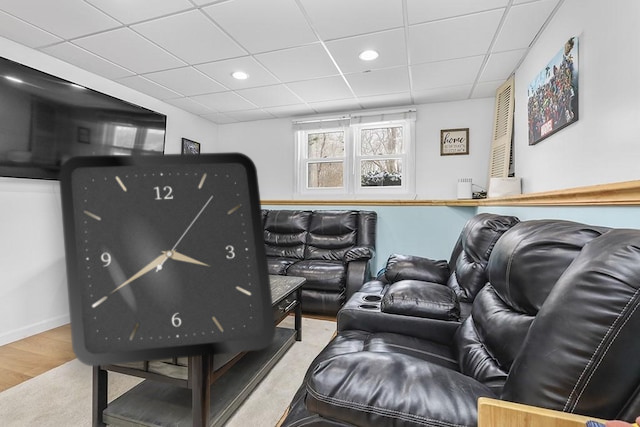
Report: 3:40:07
